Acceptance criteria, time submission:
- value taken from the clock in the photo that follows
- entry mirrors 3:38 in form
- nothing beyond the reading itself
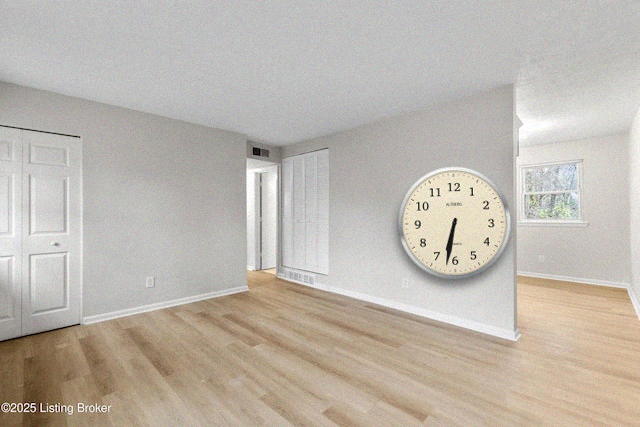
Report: 6:32
